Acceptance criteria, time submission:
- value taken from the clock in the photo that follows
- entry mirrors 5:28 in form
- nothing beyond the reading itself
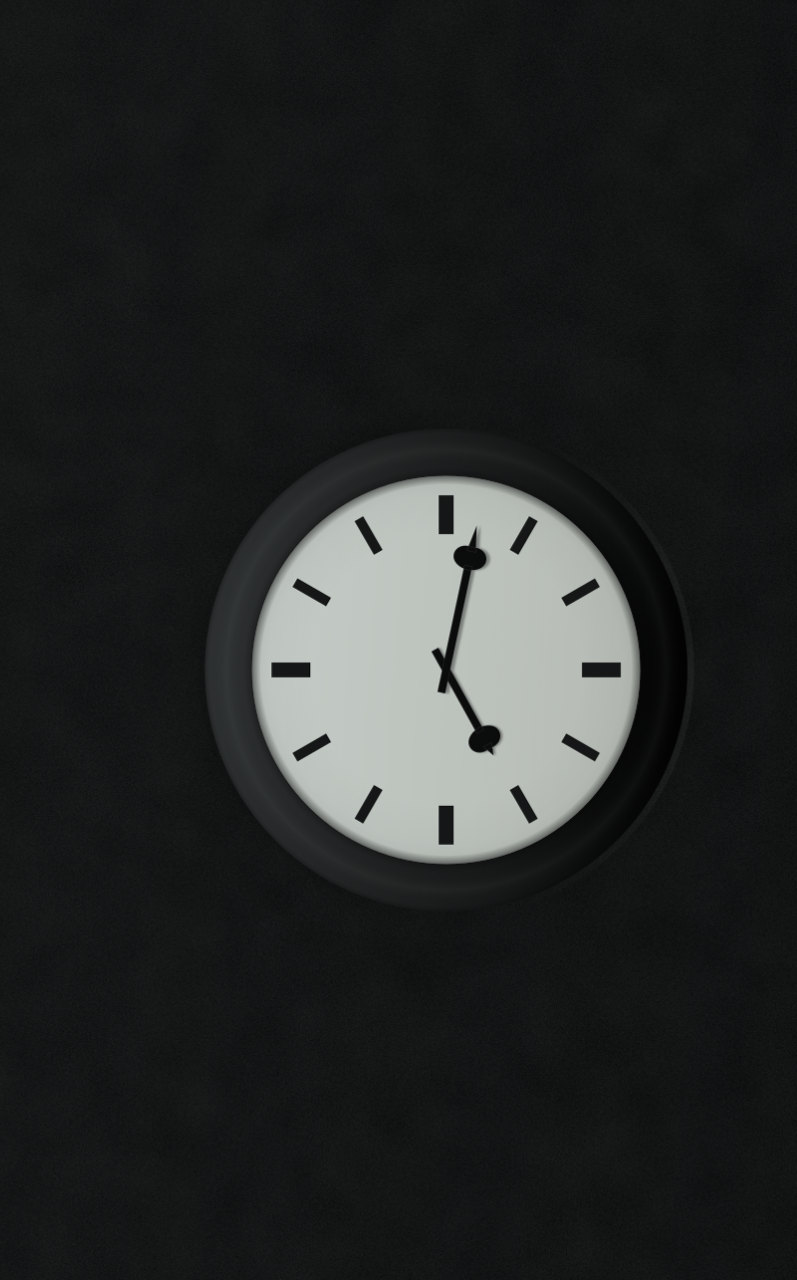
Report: 5:02
